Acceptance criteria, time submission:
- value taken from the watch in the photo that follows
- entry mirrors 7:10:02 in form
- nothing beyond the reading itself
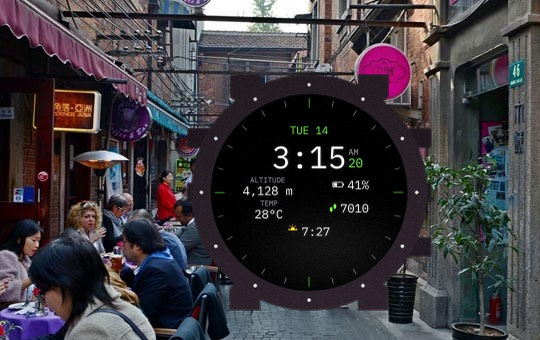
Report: 3:15:20
